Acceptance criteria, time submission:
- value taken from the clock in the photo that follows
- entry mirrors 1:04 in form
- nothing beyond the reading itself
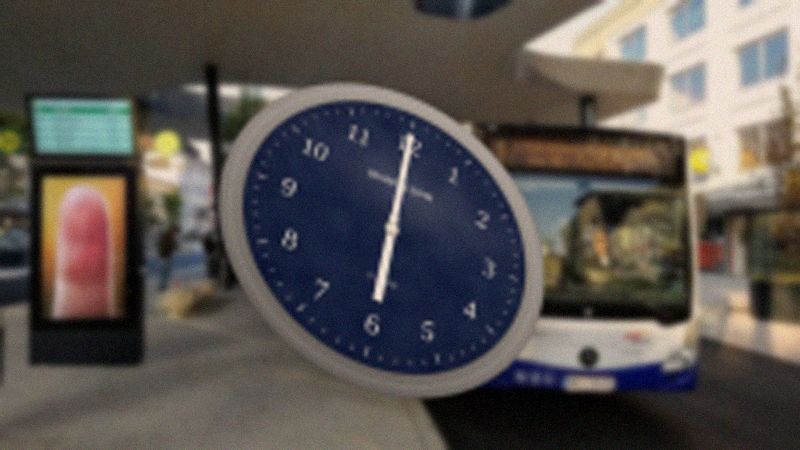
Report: 6:00
